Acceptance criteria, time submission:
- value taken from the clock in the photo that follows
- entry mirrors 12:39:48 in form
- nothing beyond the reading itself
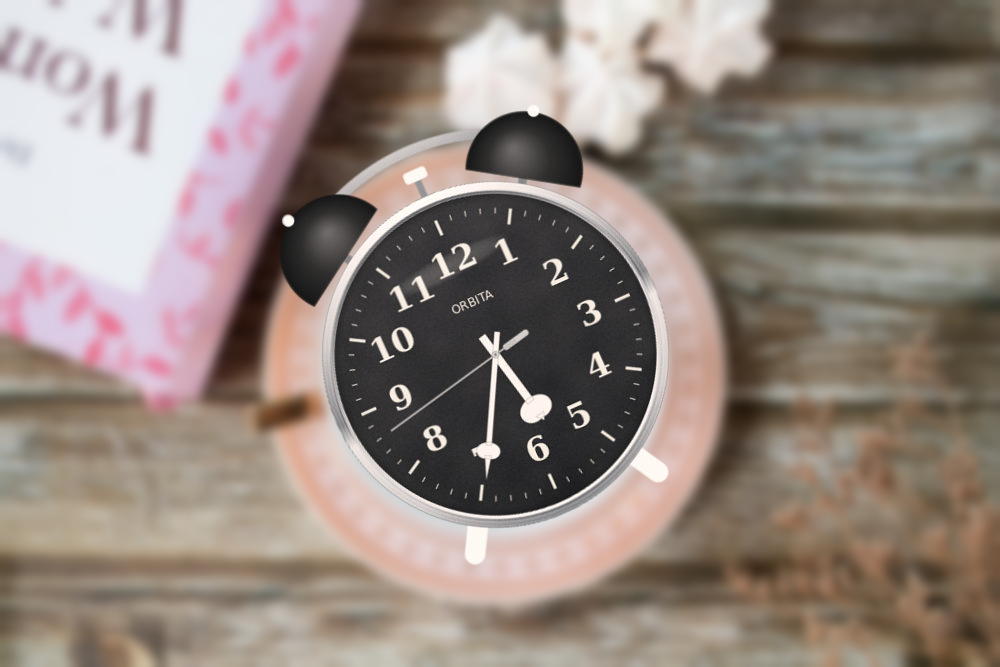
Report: 5:34:43
